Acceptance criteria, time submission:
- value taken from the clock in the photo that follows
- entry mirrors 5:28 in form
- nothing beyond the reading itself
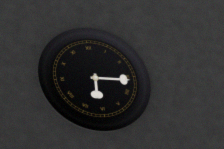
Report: 6:16
